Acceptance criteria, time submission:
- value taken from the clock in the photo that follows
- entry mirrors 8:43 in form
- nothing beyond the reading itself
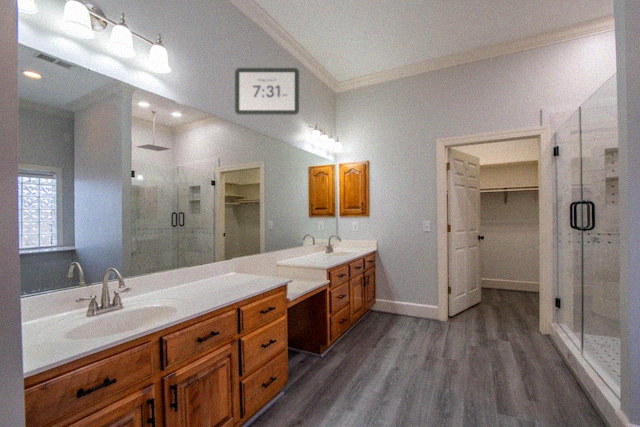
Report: 7:31
